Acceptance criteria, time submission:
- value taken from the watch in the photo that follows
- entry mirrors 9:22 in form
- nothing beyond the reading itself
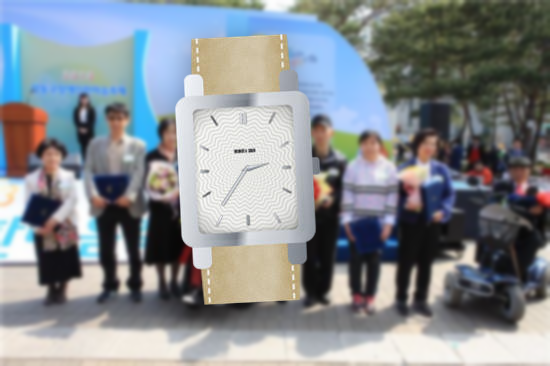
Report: 2:36
